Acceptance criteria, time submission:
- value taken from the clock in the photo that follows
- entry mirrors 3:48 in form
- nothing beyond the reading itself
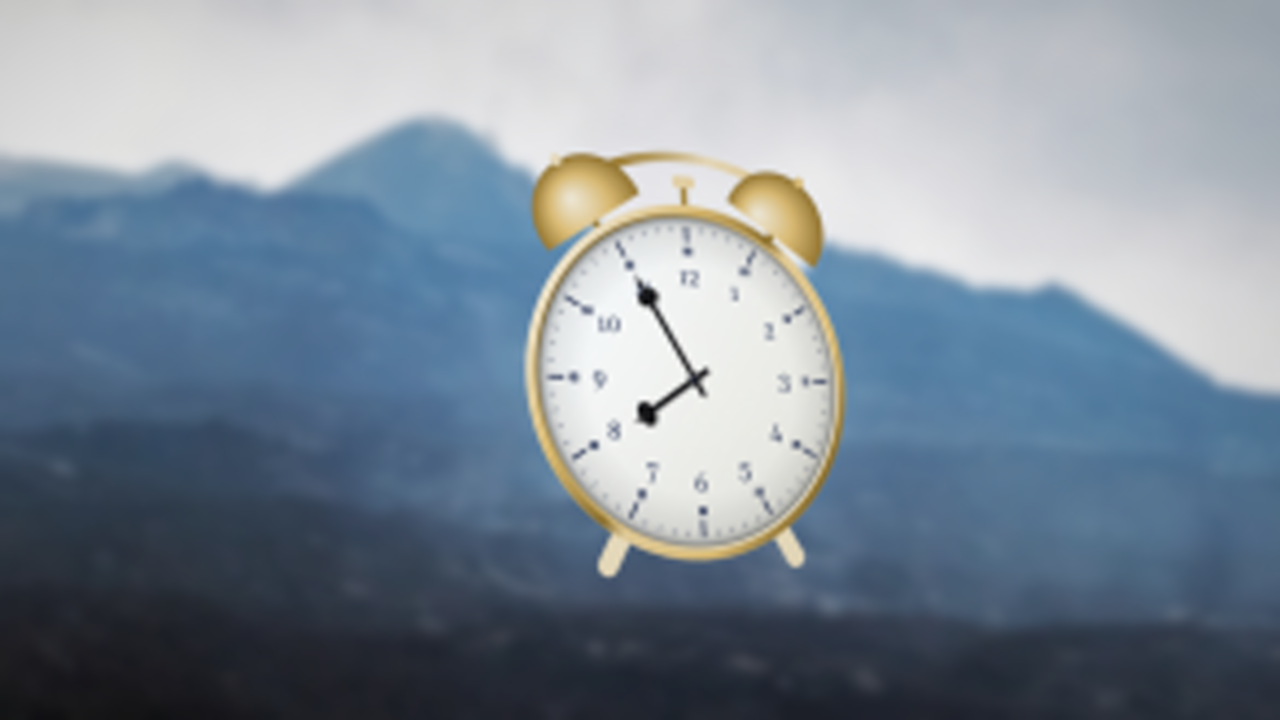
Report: 7:55
